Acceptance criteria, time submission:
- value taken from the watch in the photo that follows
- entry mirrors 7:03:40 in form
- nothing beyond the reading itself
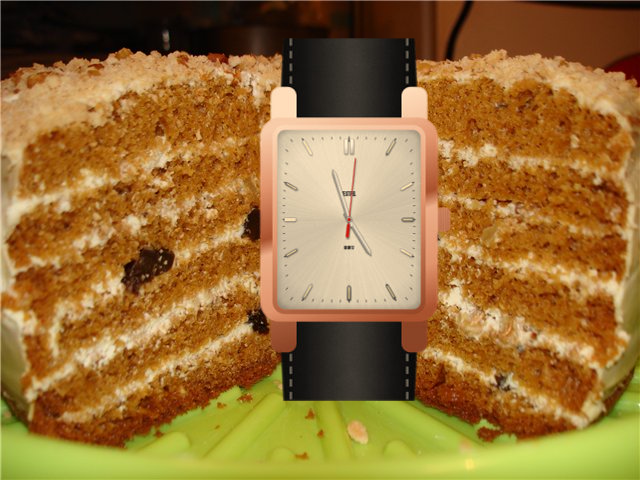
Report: 4:57:01
